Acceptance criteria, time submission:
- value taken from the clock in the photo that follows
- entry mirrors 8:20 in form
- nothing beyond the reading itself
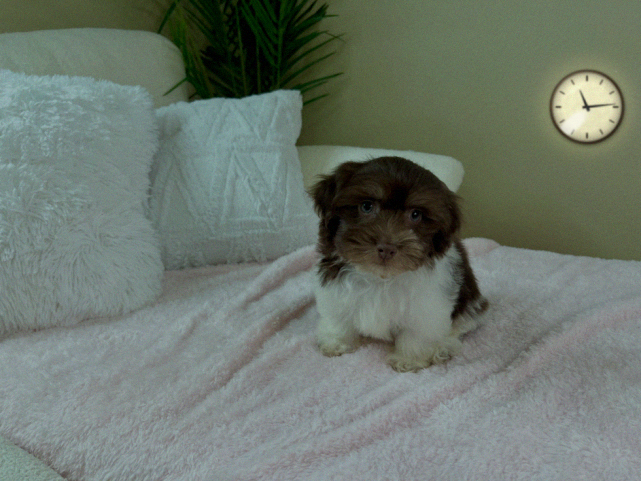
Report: 11:14
